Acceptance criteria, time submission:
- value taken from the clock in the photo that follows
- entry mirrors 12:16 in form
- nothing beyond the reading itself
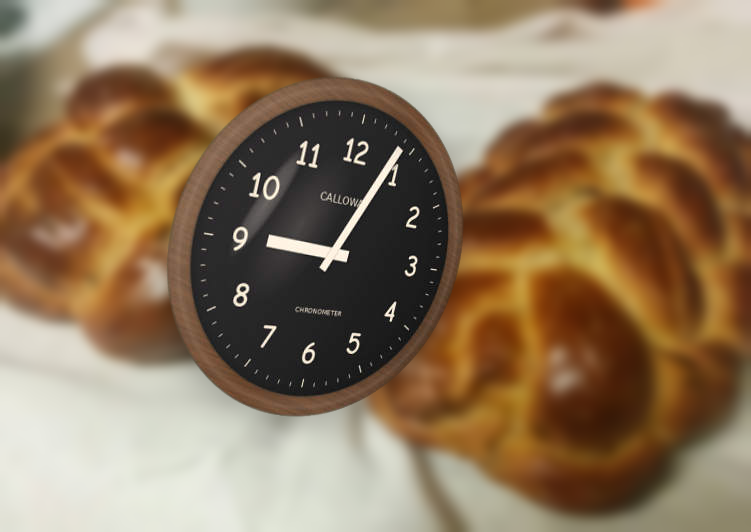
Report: 9:04
